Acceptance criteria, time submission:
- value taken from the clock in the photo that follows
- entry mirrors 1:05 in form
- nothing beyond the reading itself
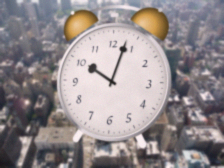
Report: 10:03
